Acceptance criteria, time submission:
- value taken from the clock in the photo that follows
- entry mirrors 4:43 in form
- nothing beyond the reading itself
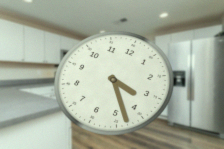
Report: 3:23
